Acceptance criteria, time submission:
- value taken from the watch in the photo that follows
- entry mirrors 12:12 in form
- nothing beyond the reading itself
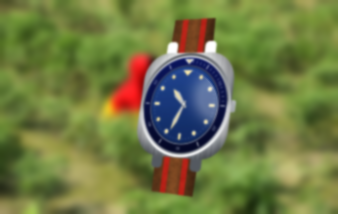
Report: 10:34
